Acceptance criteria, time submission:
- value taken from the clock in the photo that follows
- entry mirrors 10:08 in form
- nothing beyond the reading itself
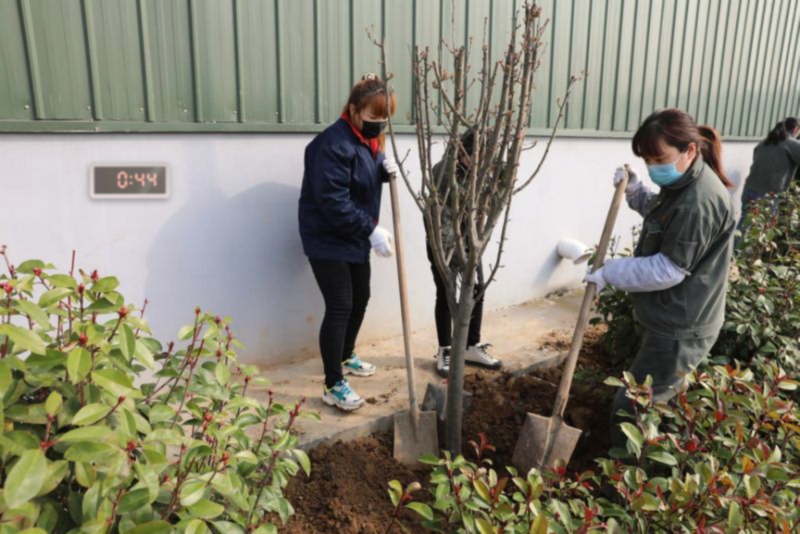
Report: 0:44
